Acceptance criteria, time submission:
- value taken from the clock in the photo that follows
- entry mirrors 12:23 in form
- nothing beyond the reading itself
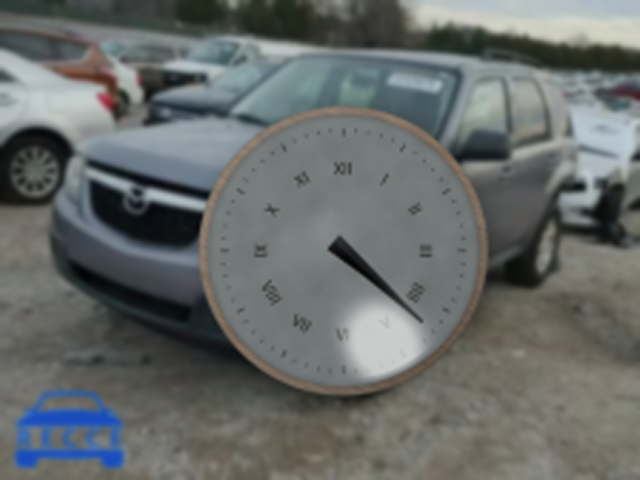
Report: 4:22
